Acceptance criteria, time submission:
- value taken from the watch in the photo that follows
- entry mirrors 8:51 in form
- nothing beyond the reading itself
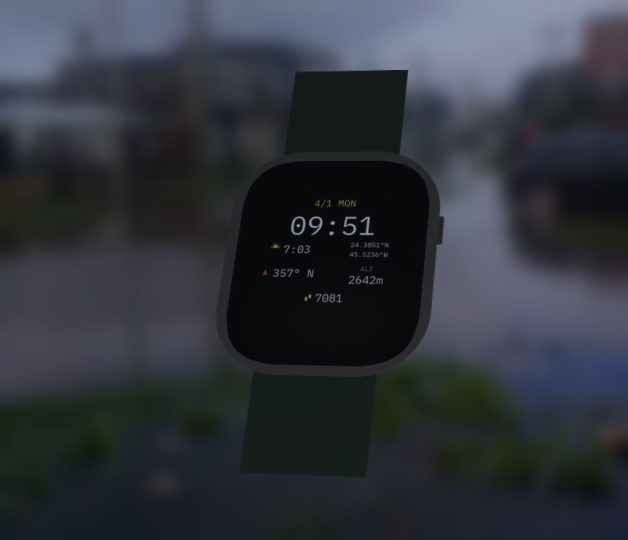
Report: 9:51
